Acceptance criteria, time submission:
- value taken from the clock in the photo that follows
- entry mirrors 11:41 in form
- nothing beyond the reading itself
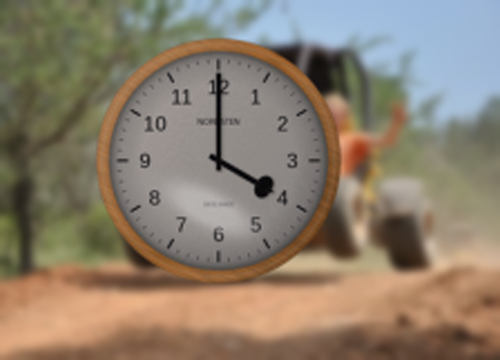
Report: 4:00
